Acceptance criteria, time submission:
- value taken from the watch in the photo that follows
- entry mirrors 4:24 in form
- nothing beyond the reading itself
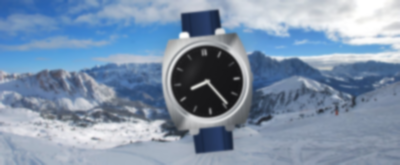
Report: 8:24
